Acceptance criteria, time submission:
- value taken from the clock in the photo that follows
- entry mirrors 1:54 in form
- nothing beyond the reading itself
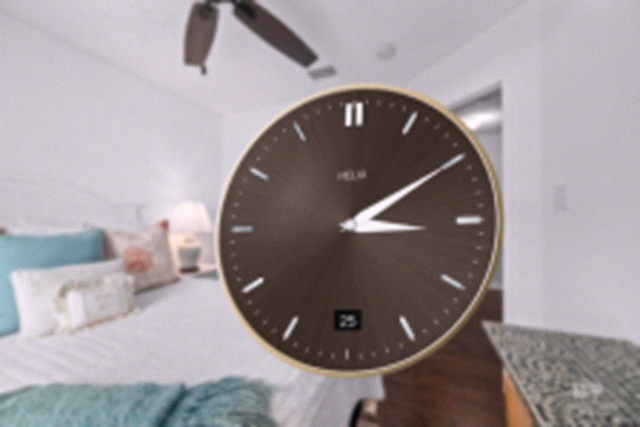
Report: 3:10
